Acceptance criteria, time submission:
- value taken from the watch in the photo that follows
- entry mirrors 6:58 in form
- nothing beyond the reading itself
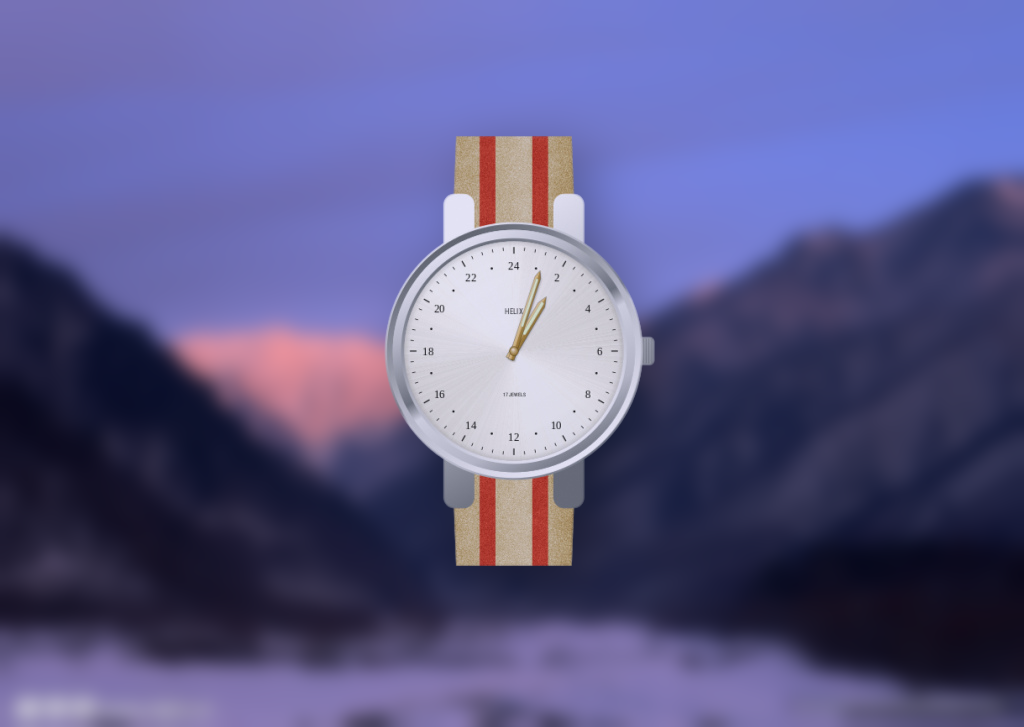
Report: 2:03
